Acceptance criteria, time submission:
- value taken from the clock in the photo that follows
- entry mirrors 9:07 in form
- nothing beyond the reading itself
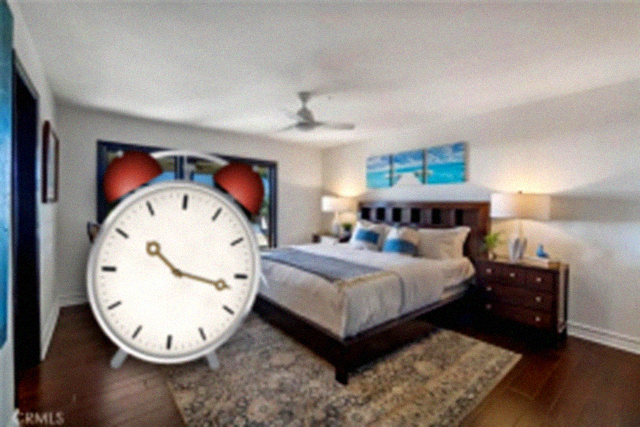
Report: 10:17
